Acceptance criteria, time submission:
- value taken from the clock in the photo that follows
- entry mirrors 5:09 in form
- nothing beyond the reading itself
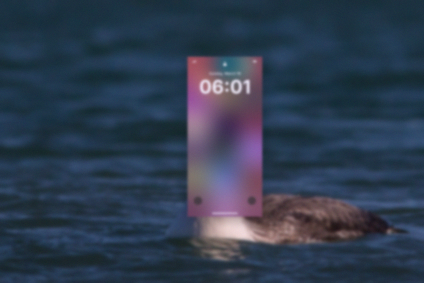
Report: 6:01
